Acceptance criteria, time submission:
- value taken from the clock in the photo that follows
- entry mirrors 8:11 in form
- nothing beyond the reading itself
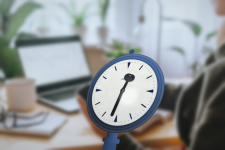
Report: 12:32
